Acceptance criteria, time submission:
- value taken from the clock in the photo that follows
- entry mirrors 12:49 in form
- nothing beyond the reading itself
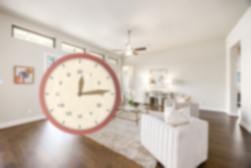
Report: 12:14
